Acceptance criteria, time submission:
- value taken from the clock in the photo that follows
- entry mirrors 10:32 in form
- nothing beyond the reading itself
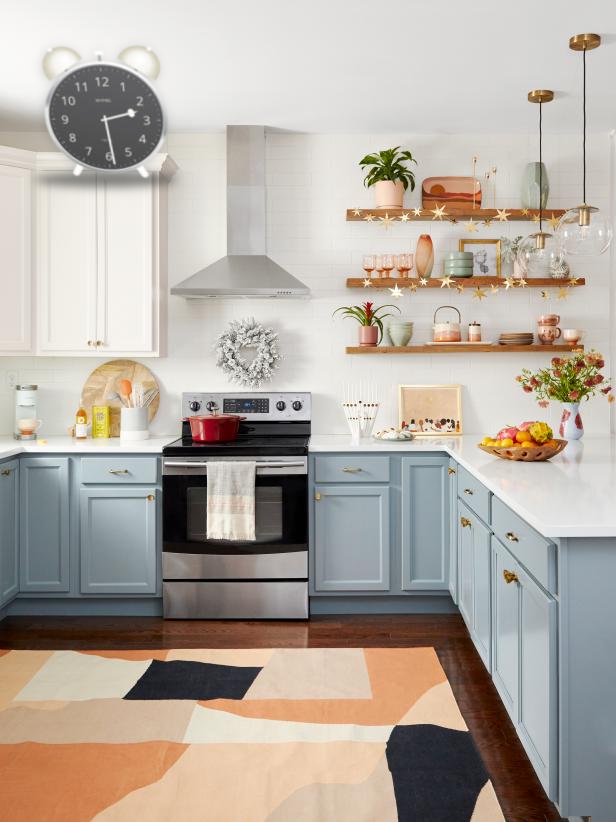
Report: 2:29
